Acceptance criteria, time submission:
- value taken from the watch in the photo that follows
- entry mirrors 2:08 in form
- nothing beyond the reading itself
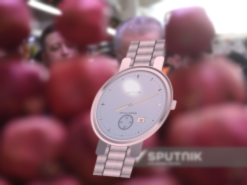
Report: 8:11
